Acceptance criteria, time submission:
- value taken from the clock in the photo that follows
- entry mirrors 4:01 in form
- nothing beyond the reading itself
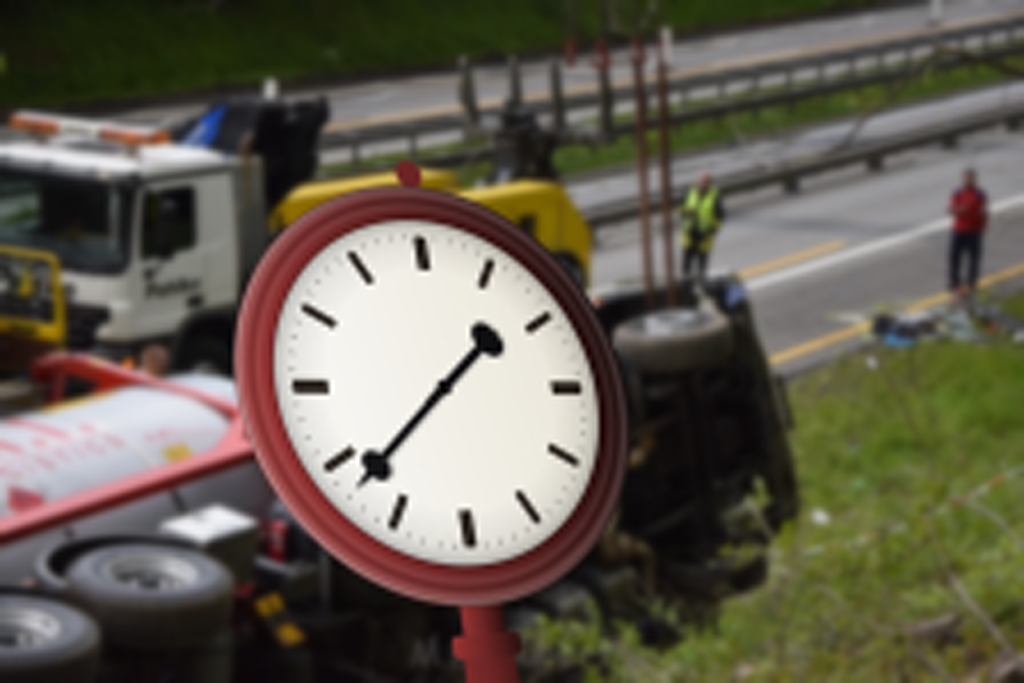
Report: 1:38
